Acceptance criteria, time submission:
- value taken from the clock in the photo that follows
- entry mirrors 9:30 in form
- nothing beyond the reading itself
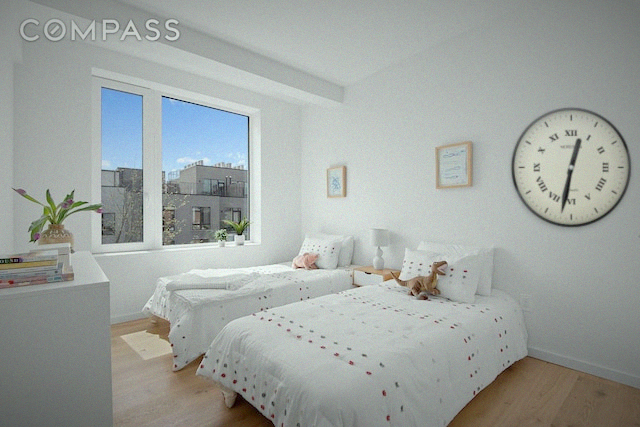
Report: 12:32
